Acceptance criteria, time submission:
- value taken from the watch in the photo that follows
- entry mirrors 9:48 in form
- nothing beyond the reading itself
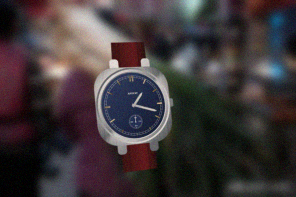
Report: 1:18
